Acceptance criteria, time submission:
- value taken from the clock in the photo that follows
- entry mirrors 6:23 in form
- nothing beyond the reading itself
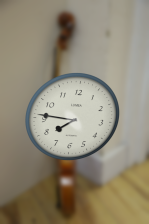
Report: 7:46
